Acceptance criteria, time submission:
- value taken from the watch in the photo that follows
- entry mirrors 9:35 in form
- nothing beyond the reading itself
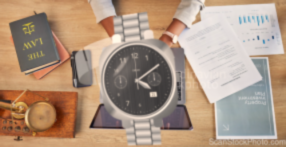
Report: 4:10
